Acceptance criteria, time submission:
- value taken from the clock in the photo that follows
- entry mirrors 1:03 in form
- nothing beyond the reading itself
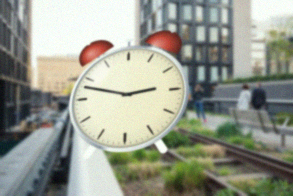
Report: 2:48
